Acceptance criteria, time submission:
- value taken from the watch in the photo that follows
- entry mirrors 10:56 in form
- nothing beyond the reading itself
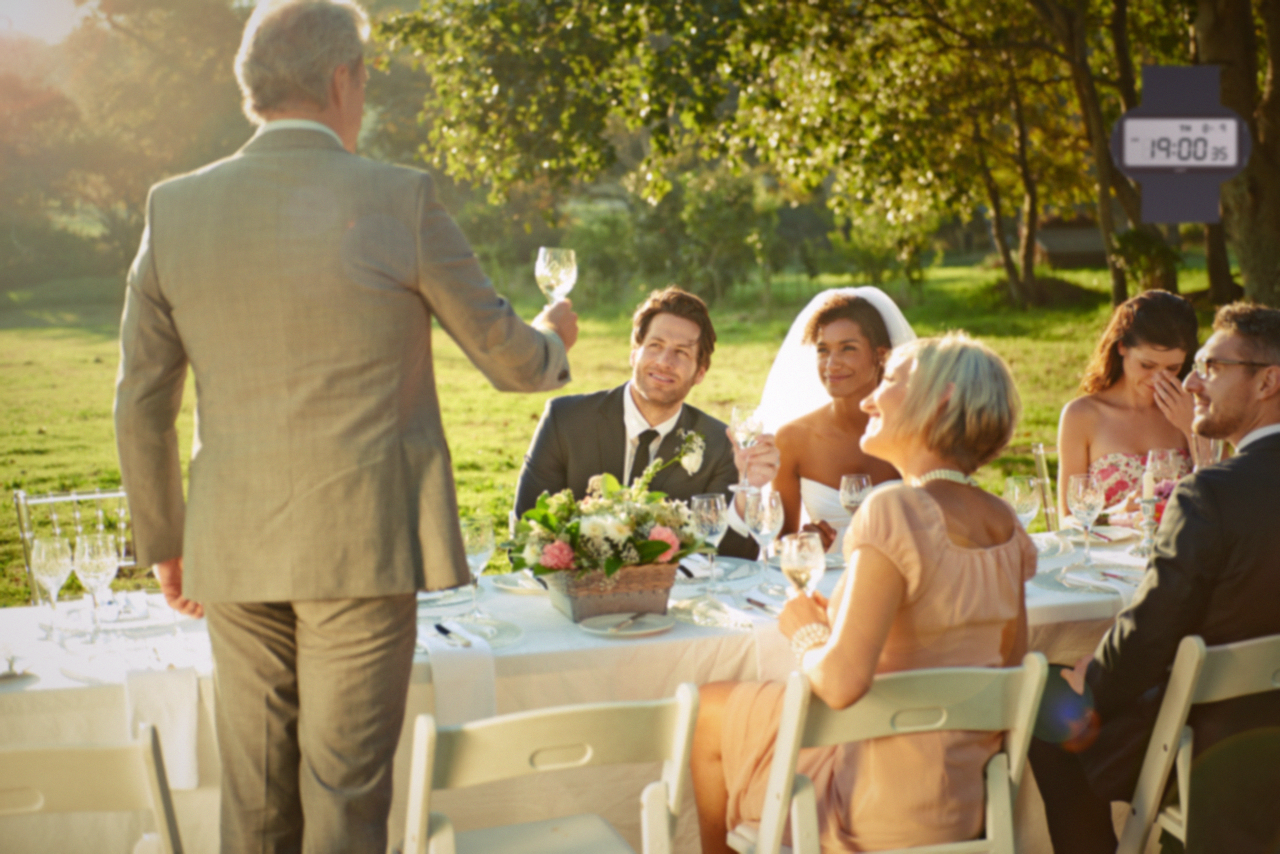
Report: 19:00
